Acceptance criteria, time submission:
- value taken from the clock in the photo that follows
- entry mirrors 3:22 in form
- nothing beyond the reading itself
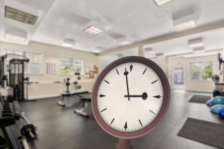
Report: 2:58
